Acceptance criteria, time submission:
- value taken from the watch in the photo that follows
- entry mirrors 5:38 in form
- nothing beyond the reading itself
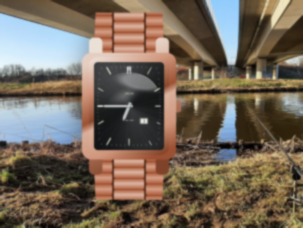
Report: 6:45
